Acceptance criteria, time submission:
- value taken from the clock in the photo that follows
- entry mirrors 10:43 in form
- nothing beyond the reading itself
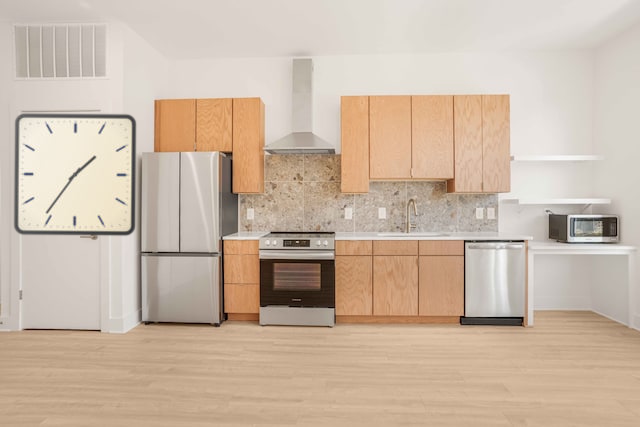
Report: 1:36
